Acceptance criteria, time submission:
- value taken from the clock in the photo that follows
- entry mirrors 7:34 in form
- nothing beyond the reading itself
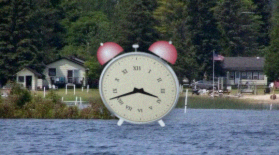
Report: 3:42
